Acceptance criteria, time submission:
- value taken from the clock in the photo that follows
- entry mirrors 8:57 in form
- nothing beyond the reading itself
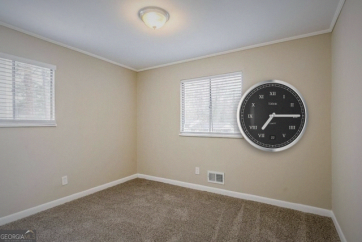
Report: 7:15
